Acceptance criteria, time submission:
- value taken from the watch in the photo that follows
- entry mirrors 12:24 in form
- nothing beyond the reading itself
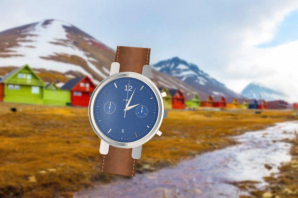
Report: 2:03
